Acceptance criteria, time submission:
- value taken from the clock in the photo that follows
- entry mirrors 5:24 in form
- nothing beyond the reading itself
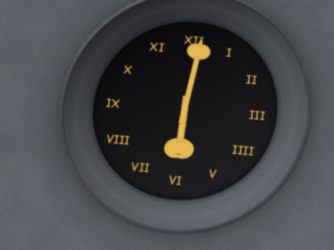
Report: 6:01
